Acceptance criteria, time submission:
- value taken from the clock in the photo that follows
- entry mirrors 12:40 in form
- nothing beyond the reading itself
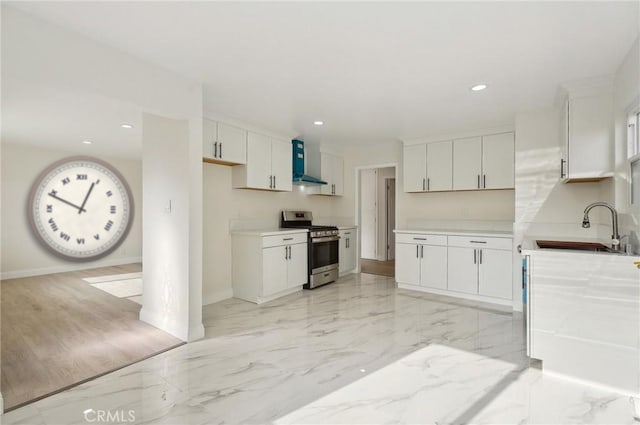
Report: 12:49
